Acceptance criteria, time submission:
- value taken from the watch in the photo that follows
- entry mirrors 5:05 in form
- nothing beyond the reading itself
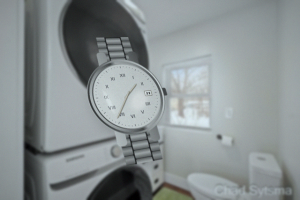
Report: 1:36
